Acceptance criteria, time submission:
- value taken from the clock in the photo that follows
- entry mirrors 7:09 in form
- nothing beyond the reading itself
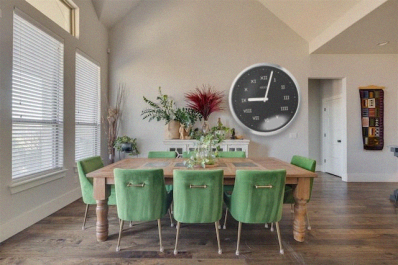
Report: 9:03
